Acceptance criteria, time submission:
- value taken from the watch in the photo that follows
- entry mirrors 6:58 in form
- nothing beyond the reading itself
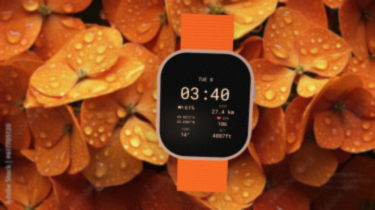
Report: 3:40
